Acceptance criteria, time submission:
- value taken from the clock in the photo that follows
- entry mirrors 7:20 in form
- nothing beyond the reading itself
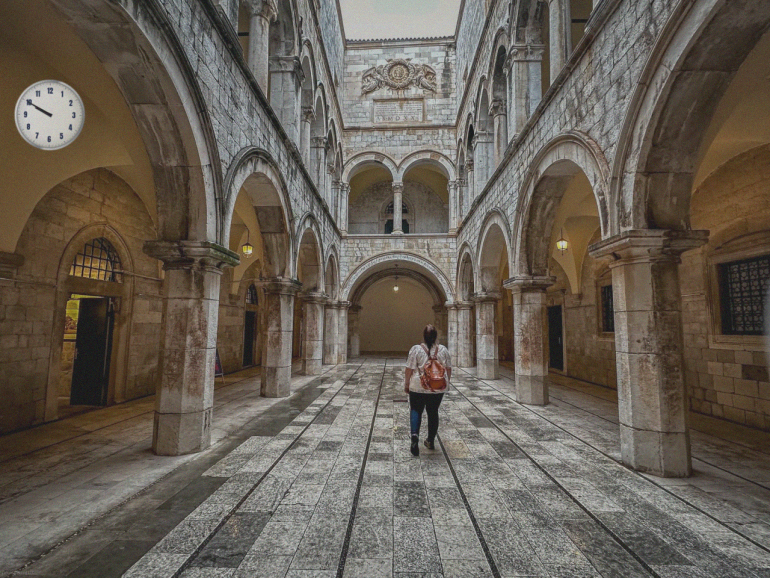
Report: 9:50
